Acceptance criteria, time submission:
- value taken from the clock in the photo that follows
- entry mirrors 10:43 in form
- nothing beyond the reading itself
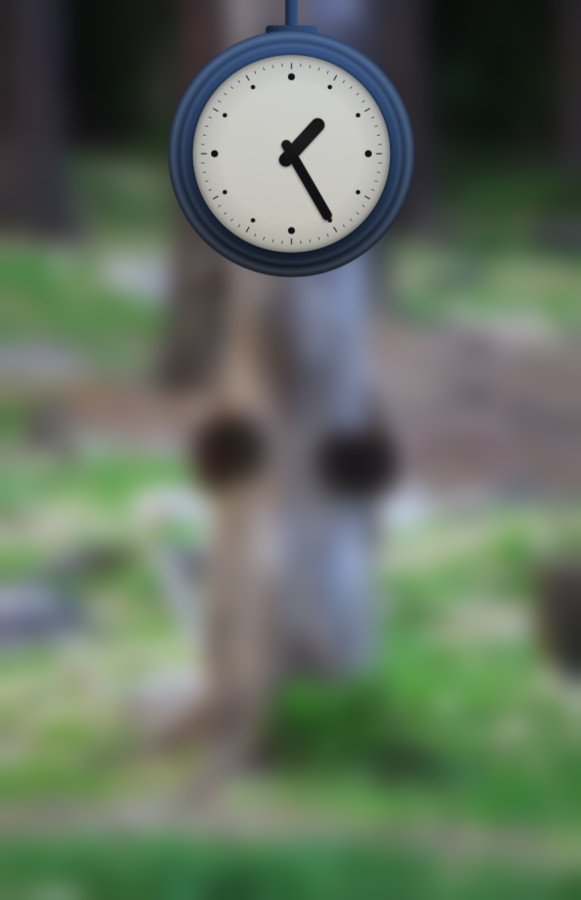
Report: 1:25
